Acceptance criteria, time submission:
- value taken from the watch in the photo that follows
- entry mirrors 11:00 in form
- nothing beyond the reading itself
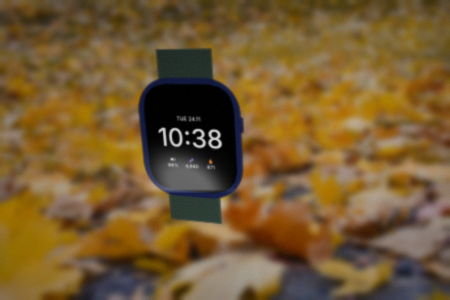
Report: 10:38
